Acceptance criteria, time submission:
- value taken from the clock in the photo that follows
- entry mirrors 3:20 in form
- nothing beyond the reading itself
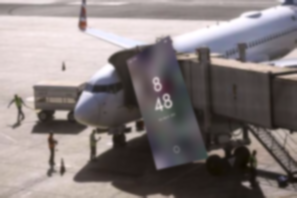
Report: 8:48
